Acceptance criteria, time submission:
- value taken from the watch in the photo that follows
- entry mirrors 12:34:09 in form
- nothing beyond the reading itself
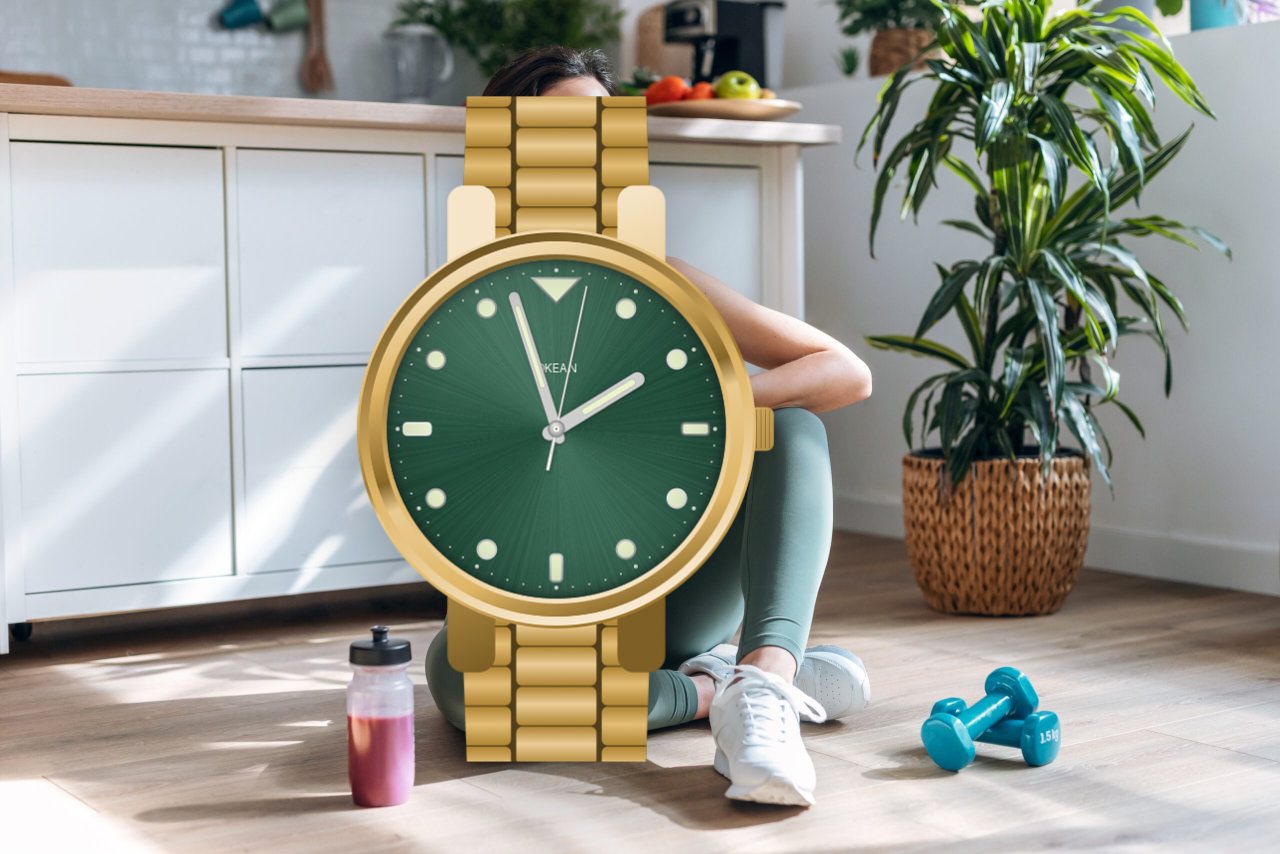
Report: 1:57:02
